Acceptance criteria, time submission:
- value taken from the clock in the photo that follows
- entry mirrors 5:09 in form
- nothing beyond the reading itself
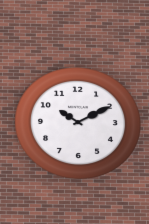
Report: 10:10
